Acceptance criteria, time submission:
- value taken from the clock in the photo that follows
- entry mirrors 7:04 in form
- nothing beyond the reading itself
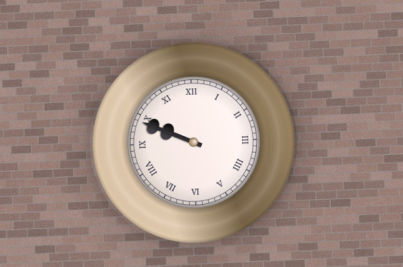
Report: 9:49
